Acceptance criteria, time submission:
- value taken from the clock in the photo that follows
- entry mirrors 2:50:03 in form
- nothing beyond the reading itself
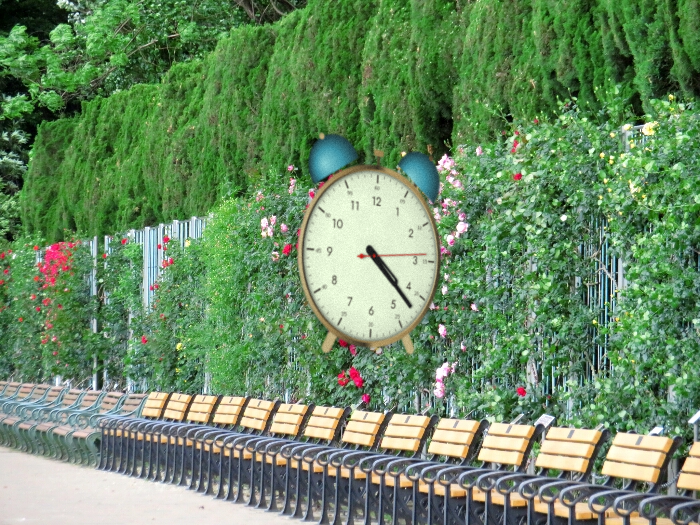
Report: 4:22:14
